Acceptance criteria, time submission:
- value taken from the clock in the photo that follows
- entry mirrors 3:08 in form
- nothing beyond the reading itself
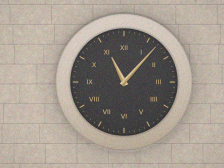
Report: 11:07
